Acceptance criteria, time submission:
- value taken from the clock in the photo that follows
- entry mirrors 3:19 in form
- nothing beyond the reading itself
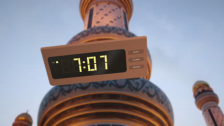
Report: 7:07
